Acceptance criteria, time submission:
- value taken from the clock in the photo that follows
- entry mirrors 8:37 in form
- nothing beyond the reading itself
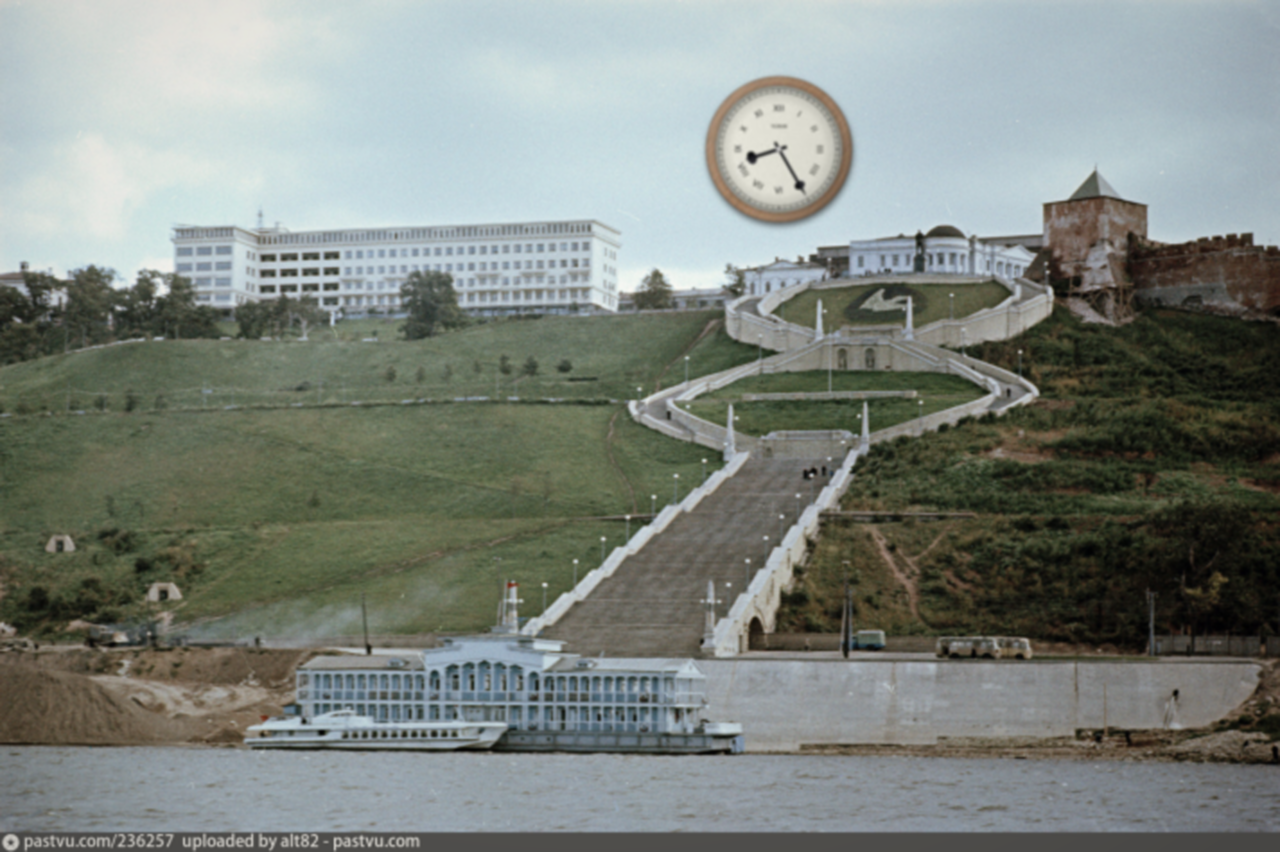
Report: 8:25
